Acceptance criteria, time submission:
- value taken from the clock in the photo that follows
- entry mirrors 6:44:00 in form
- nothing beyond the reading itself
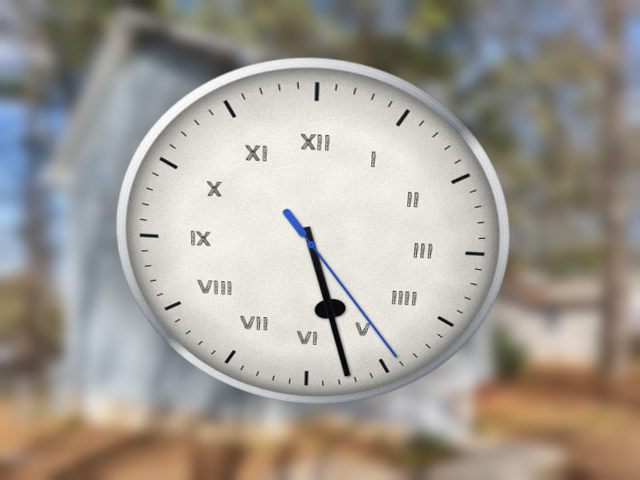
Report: 5:27:24
